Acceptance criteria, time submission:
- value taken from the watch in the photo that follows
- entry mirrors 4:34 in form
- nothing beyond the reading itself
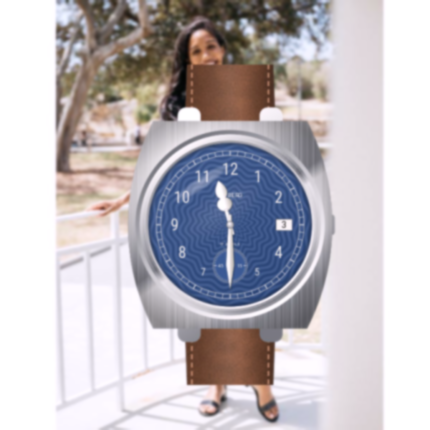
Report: 11:30
